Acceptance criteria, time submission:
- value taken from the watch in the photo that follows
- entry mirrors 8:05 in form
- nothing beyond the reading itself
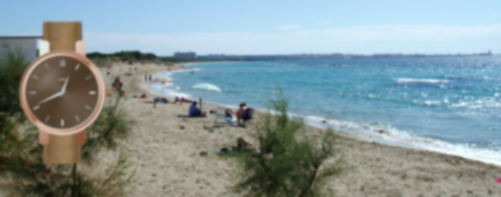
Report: 12:41
